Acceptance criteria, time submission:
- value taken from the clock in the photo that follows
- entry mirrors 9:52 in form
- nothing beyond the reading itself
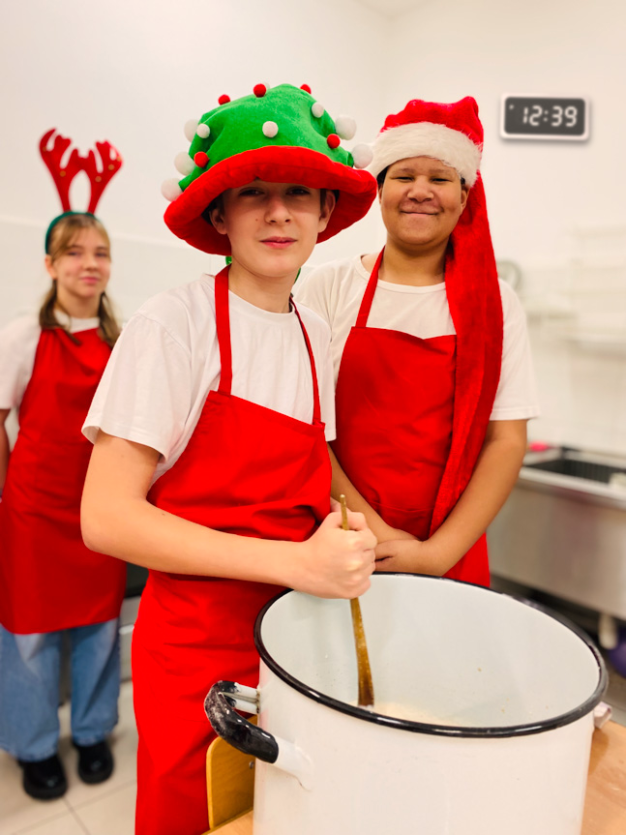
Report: 12:39
